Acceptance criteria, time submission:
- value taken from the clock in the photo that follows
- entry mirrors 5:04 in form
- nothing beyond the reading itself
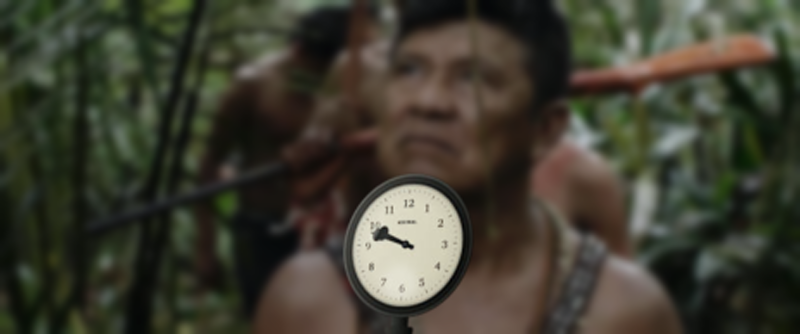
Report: 9:48
